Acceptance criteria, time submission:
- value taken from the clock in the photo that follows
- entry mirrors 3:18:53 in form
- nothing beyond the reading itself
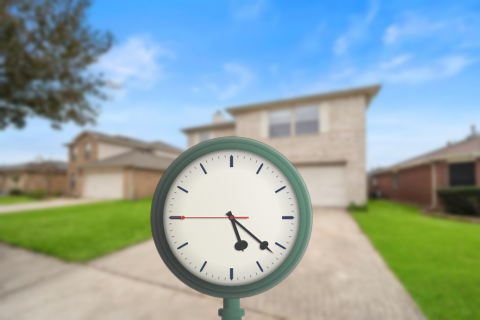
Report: 5:21:45
